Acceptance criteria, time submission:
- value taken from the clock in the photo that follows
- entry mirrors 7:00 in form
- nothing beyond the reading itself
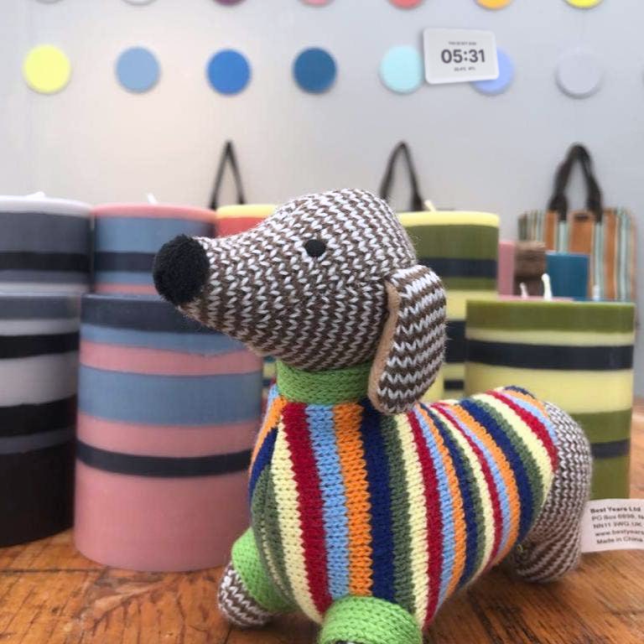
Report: 5:31
